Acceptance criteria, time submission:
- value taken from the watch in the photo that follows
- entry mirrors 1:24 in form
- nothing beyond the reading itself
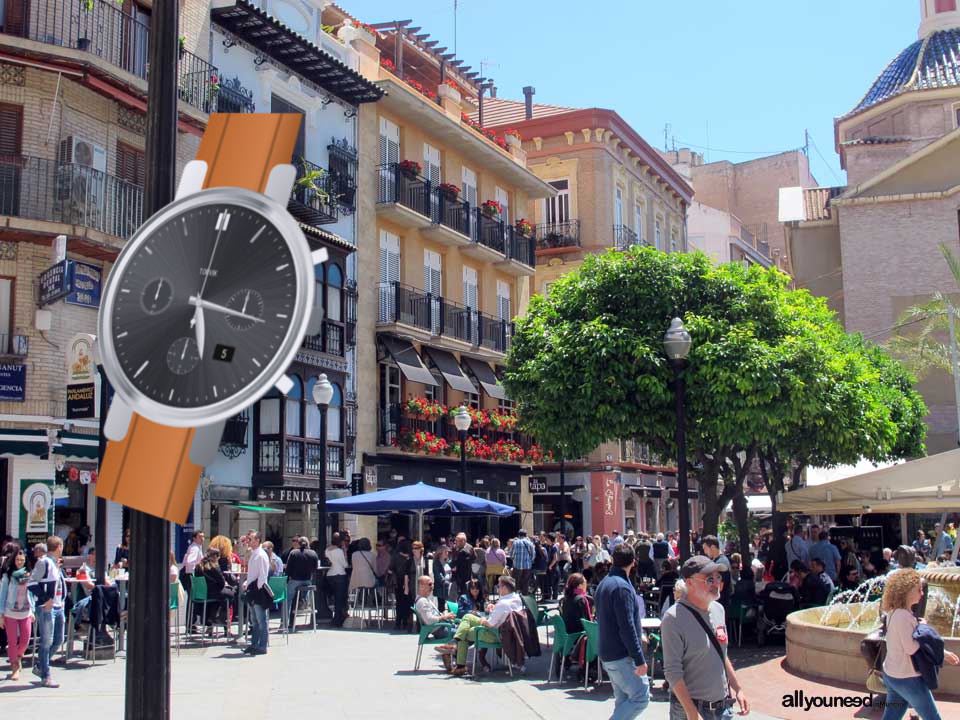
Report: 5:16
